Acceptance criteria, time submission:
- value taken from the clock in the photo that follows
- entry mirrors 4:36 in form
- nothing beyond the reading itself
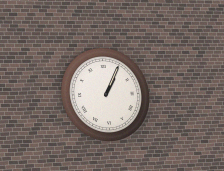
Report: 1:05
